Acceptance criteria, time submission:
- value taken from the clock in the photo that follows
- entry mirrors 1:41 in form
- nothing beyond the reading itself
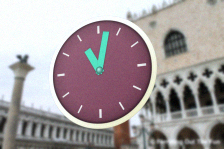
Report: 11:02
